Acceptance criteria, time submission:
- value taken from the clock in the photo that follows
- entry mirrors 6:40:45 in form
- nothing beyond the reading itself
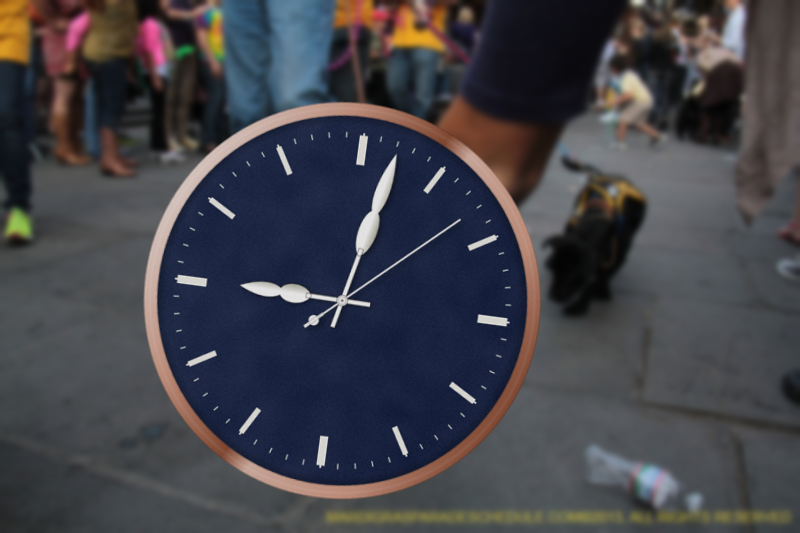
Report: 9:02:08
